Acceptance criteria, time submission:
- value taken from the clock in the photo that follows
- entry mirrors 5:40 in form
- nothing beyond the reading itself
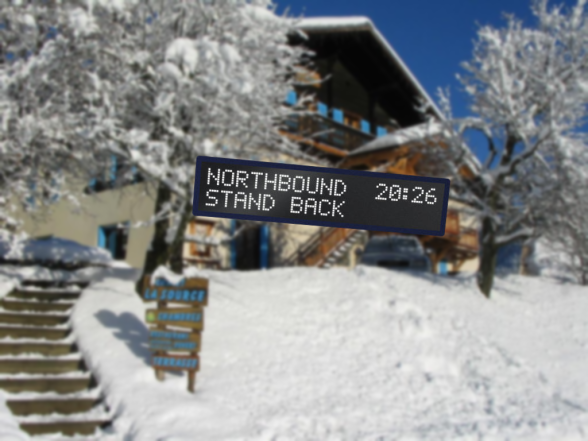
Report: 20:26
